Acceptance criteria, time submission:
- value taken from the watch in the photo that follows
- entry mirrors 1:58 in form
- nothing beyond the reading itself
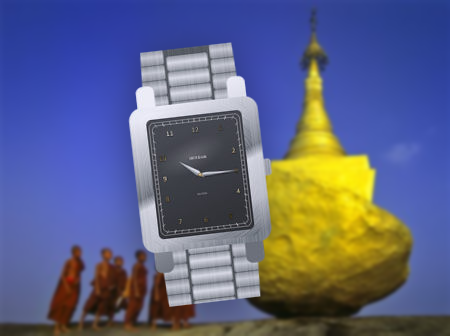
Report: 10:15
